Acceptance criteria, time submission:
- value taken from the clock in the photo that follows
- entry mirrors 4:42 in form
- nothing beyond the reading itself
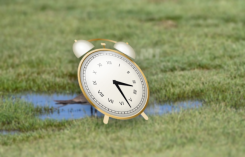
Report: 3:27
